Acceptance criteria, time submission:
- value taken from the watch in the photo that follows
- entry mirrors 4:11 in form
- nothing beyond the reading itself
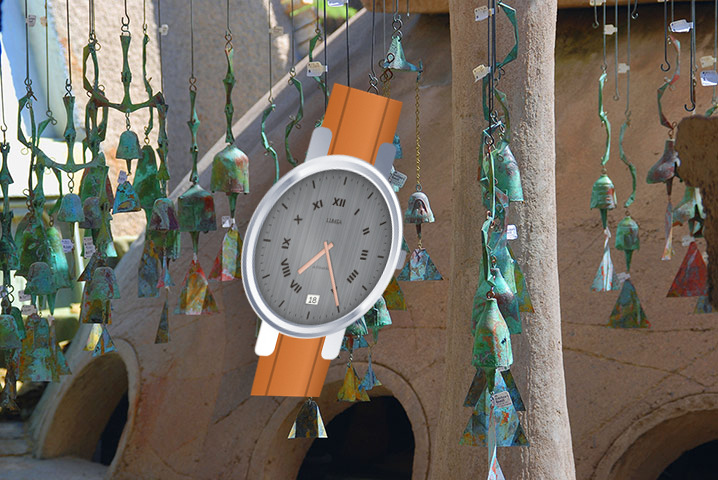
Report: 7:25
